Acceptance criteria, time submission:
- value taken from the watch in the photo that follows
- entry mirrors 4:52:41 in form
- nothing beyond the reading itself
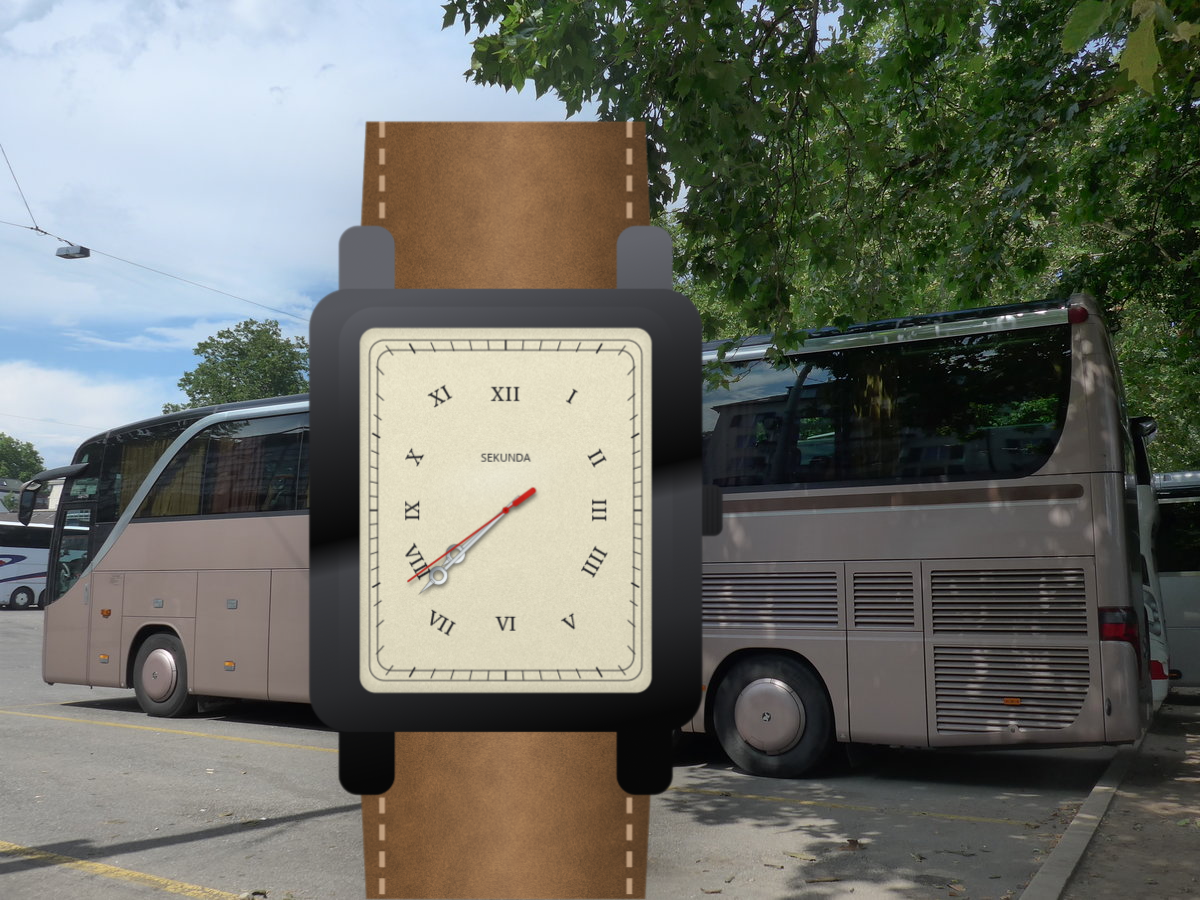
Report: 7:37:39
